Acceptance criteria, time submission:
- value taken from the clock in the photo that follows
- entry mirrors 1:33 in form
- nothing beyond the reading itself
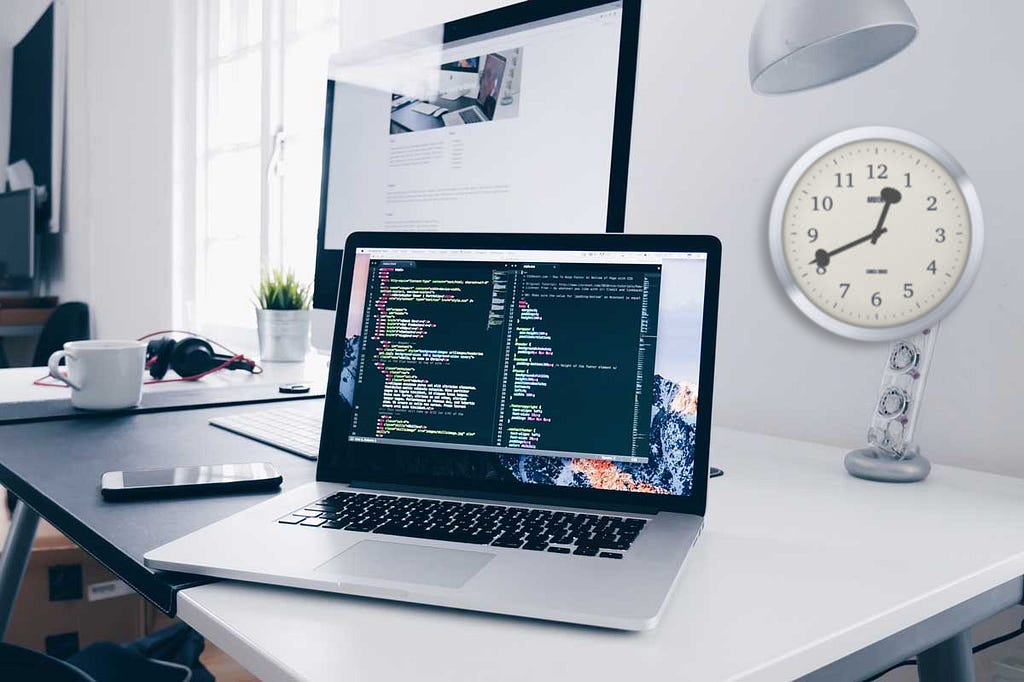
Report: 12:41
